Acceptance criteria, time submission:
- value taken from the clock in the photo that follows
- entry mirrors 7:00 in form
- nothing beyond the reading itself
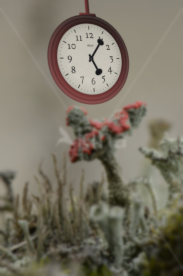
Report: 5:06
